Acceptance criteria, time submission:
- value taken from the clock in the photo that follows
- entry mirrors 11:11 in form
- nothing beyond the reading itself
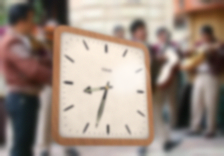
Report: 8:33
